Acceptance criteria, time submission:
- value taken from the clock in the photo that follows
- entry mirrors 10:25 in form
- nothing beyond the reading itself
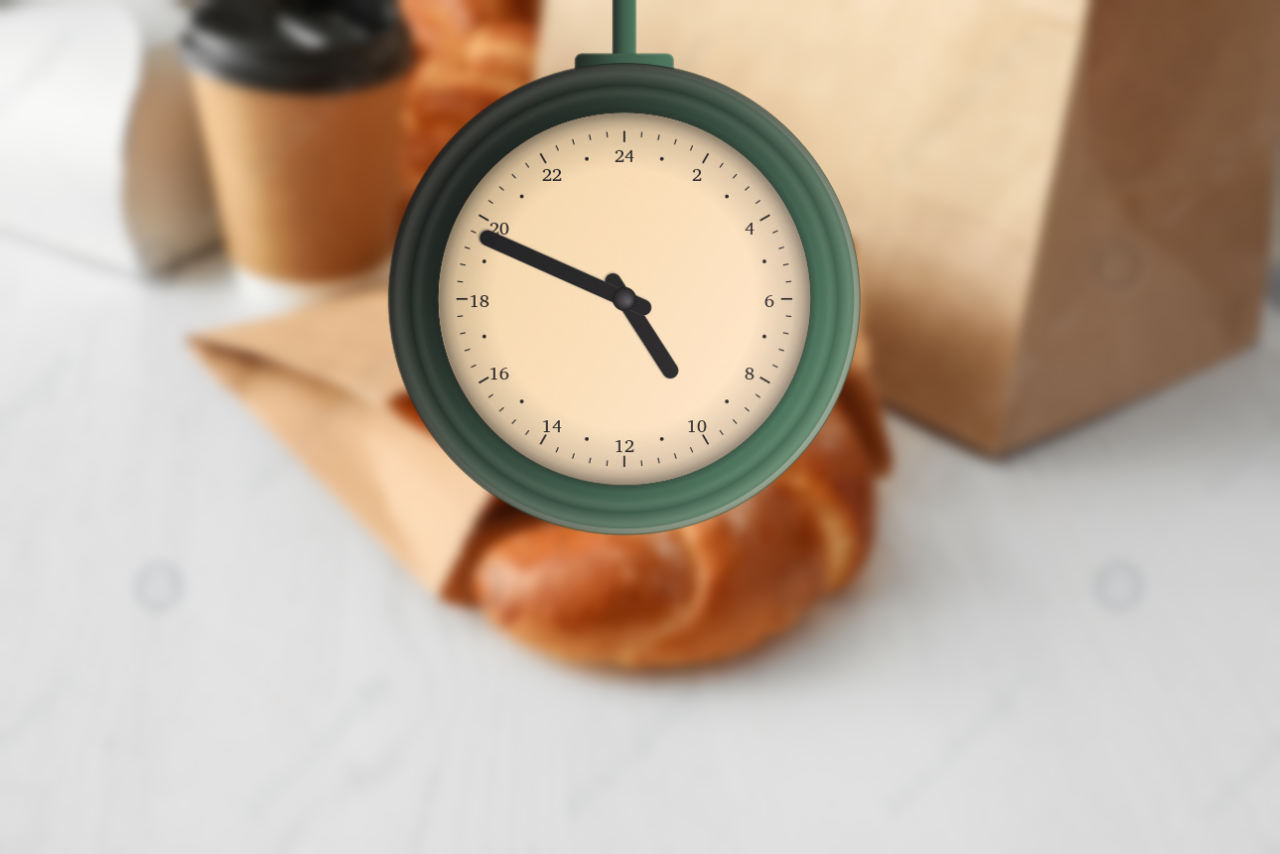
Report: 9:49
